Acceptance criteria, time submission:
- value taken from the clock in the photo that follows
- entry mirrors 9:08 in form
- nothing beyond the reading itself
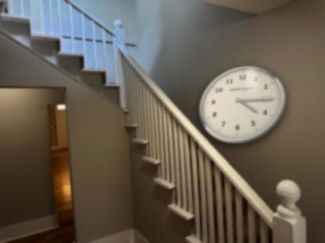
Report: 4:15
